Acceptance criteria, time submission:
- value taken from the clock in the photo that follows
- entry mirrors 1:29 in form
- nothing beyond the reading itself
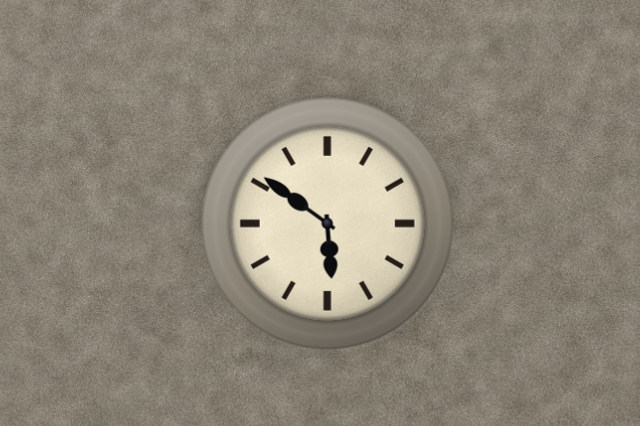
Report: 5:51
